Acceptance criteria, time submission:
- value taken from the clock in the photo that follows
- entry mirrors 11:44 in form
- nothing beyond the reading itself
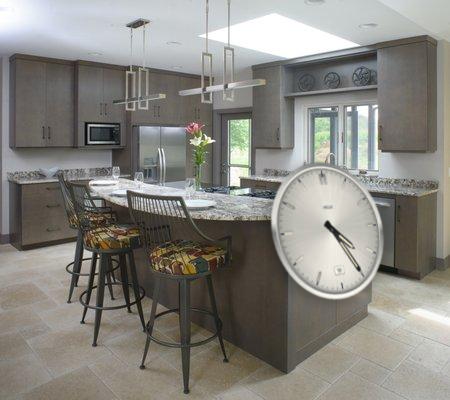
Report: 4:25
